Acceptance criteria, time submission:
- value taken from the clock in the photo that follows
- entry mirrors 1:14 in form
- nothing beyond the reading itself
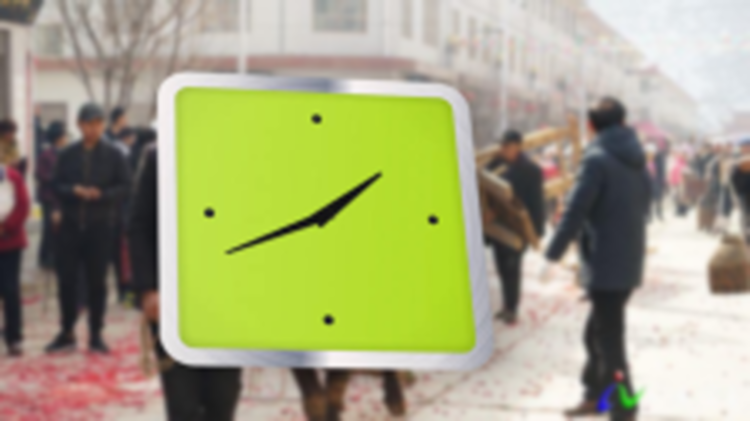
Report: 1:41
